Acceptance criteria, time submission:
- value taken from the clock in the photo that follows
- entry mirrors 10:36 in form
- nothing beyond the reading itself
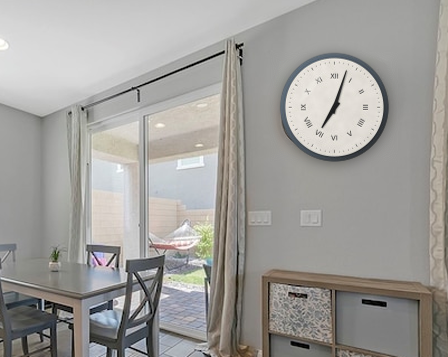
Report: 7:03
